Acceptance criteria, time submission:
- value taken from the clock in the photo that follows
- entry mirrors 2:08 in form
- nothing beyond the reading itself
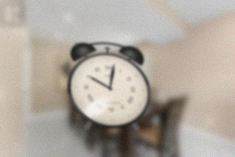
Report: 10:02
